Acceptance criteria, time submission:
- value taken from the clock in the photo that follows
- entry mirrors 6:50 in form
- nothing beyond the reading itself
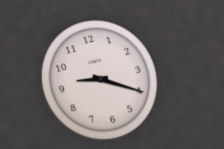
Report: 9:20
